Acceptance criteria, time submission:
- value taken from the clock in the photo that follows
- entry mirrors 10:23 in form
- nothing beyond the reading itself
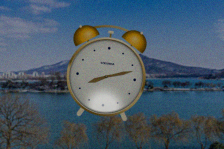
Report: 8:12
